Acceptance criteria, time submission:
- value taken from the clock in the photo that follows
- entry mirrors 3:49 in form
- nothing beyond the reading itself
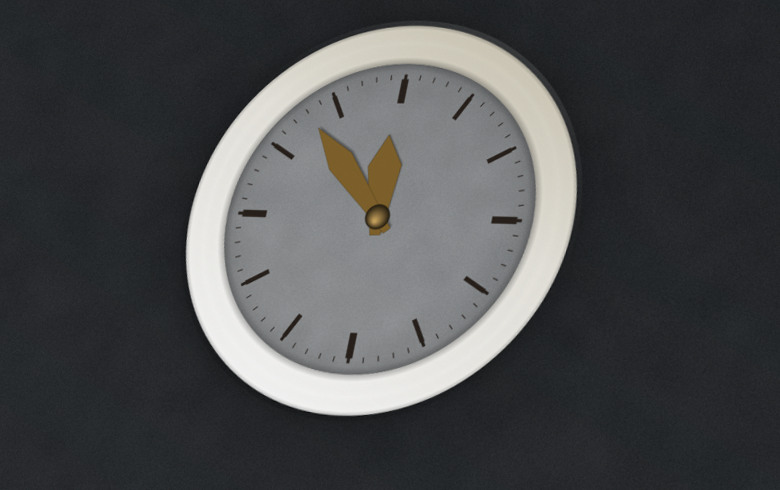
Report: 11:53
